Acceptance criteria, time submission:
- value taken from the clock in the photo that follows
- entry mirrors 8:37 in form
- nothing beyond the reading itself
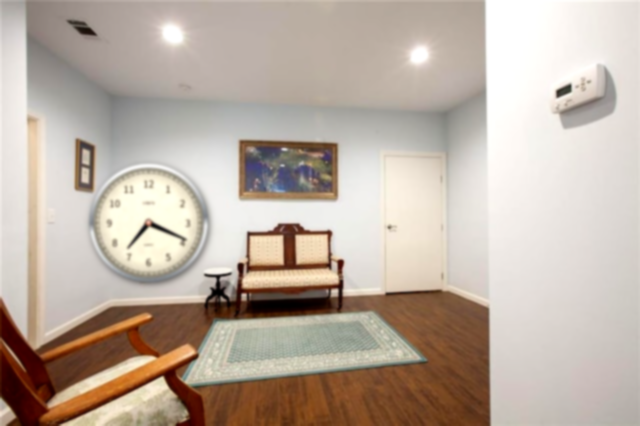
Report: 7:19
